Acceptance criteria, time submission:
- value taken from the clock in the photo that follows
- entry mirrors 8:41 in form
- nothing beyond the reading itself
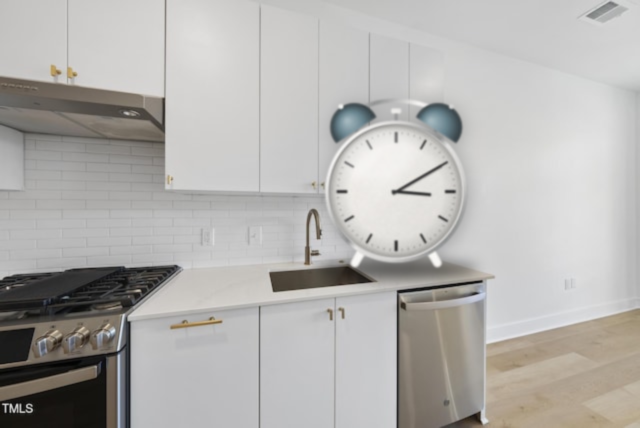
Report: 3:10
